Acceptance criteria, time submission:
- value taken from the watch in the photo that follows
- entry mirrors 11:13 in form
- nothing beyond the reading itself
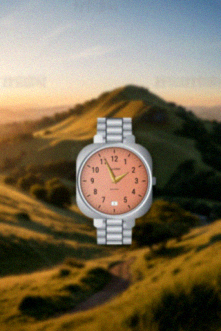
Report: 1:56
